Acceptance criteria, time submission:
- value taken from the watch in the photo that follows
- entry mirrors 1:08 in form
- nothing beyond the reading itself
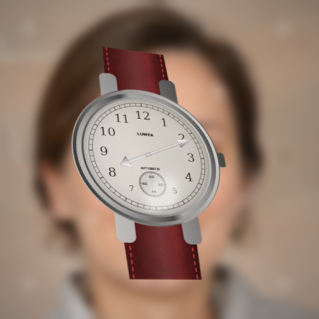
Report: 8:11
